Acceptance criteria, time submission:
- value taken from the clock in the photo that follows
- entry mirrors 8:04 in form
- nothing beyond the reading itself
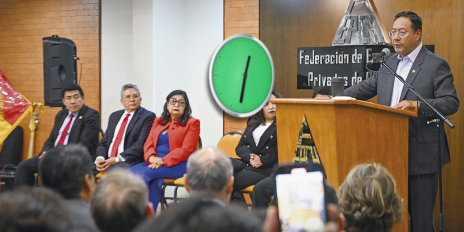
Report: 12:32
